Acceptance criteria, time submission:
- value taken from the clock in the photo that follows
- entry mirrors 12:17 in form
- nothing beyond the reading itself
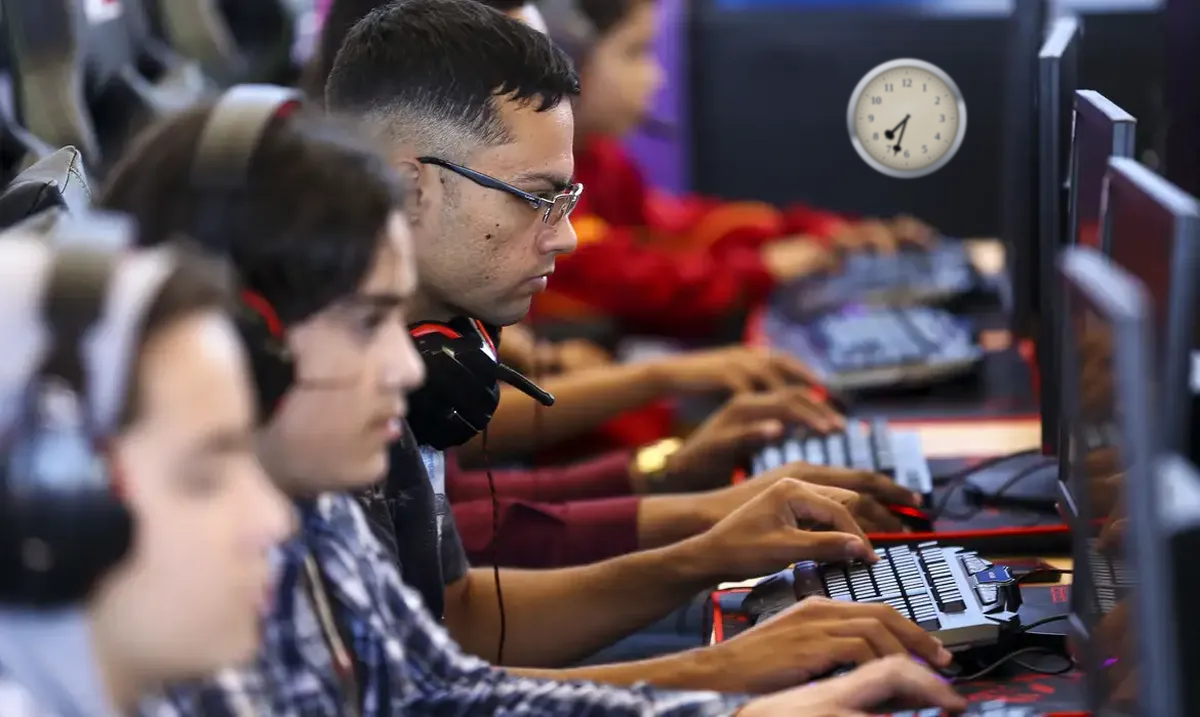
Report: 7:33
